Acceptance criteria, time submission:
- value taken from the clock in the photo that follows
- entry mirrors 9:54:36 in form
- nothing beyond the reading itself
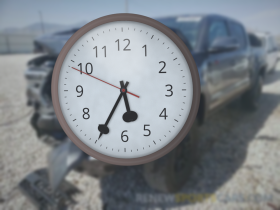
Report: 5:34:49
